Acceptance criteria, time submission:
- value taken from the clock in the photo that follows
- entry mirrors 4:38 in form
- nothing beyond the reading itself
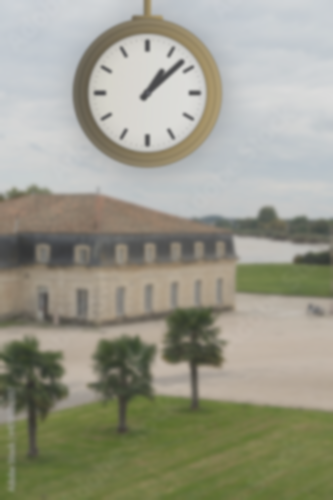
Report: 1:08
